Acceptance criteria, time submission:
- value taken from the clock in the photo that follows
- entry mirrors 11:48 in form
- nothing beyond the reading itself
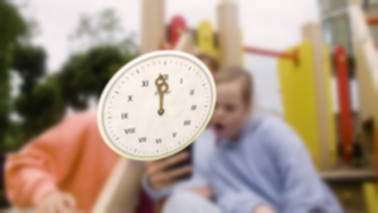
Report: 11:59
